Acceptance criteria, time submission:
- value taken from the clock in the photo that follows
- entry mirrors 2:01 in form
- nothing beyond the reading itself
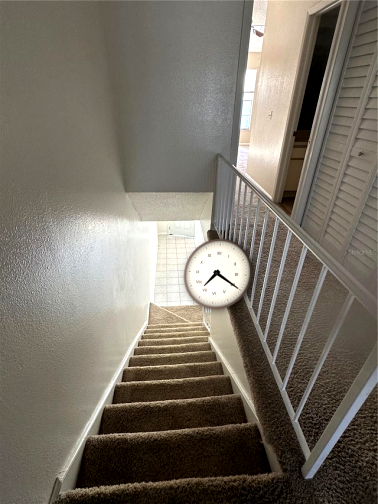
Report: 7:20
